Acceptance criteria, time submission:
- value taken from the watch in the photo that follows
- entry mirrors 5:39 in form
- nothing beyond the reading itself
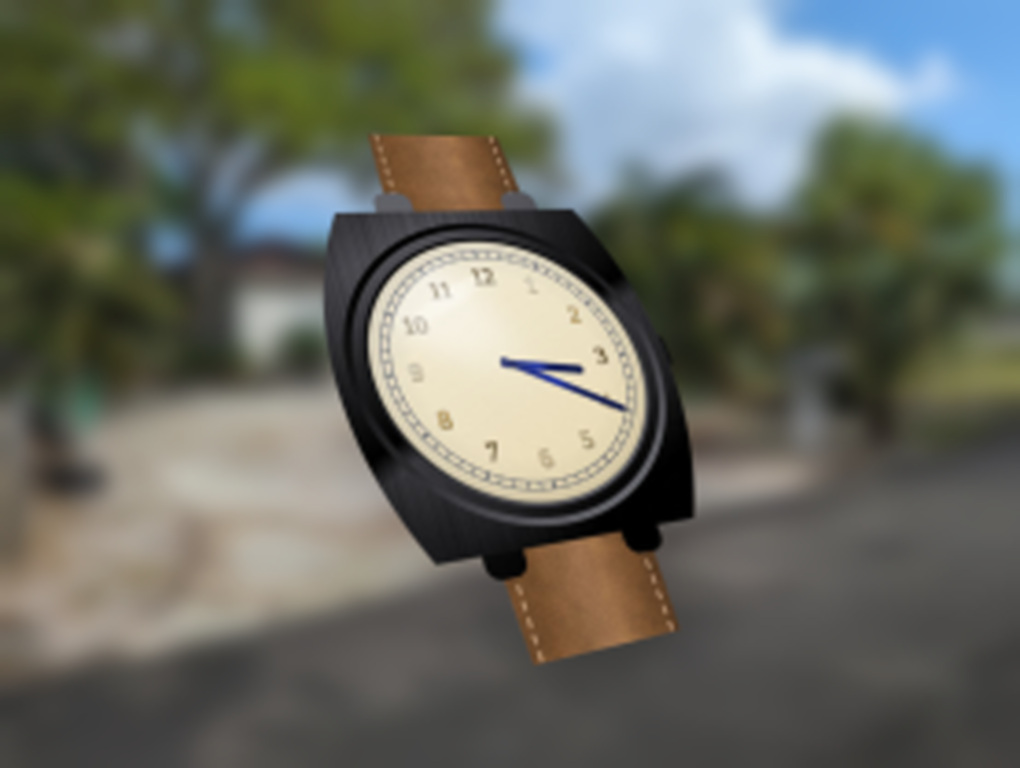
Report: 3:20
